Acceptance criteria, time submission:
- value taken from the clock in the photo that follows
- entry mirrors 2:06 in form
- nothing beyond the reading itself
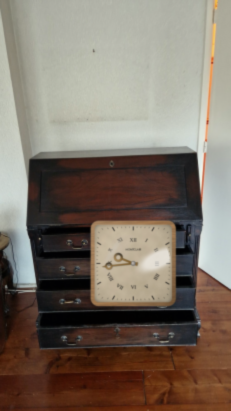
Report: 9:44
